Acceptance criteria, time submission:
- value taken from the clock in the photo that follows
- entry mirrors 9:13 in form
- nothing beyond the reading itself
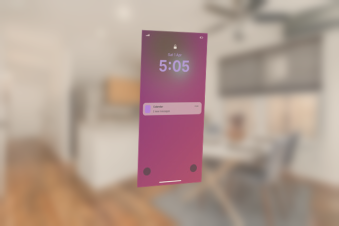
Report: 5:05
